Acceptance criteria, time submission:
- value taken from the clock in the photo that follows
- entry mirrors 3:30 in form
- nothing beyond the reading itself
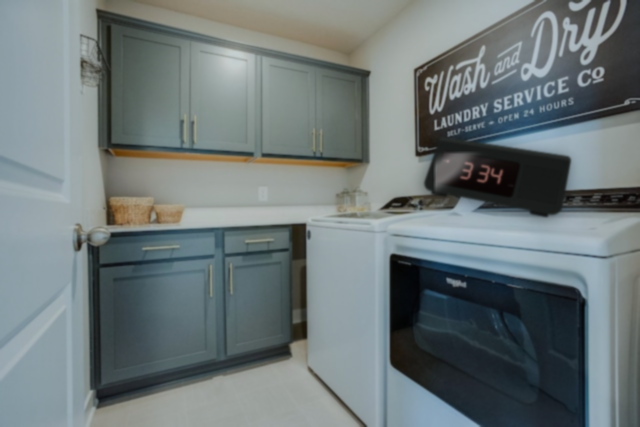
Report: 3:34
